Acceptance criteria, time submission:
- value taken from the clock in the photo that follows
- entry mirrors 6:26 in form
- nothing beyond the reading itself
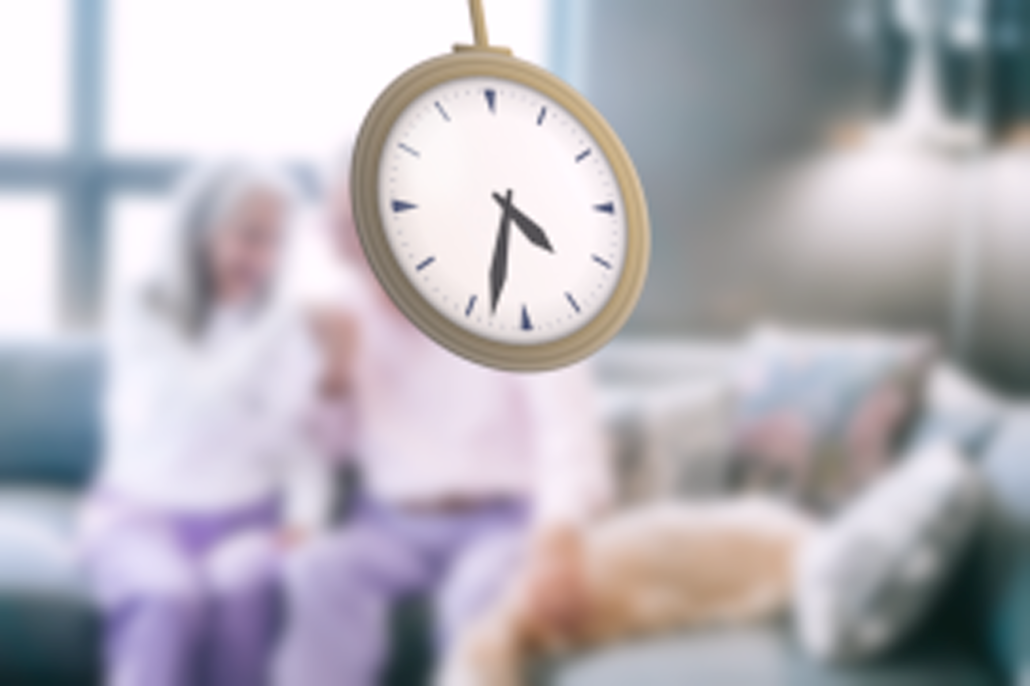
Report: 4:33
